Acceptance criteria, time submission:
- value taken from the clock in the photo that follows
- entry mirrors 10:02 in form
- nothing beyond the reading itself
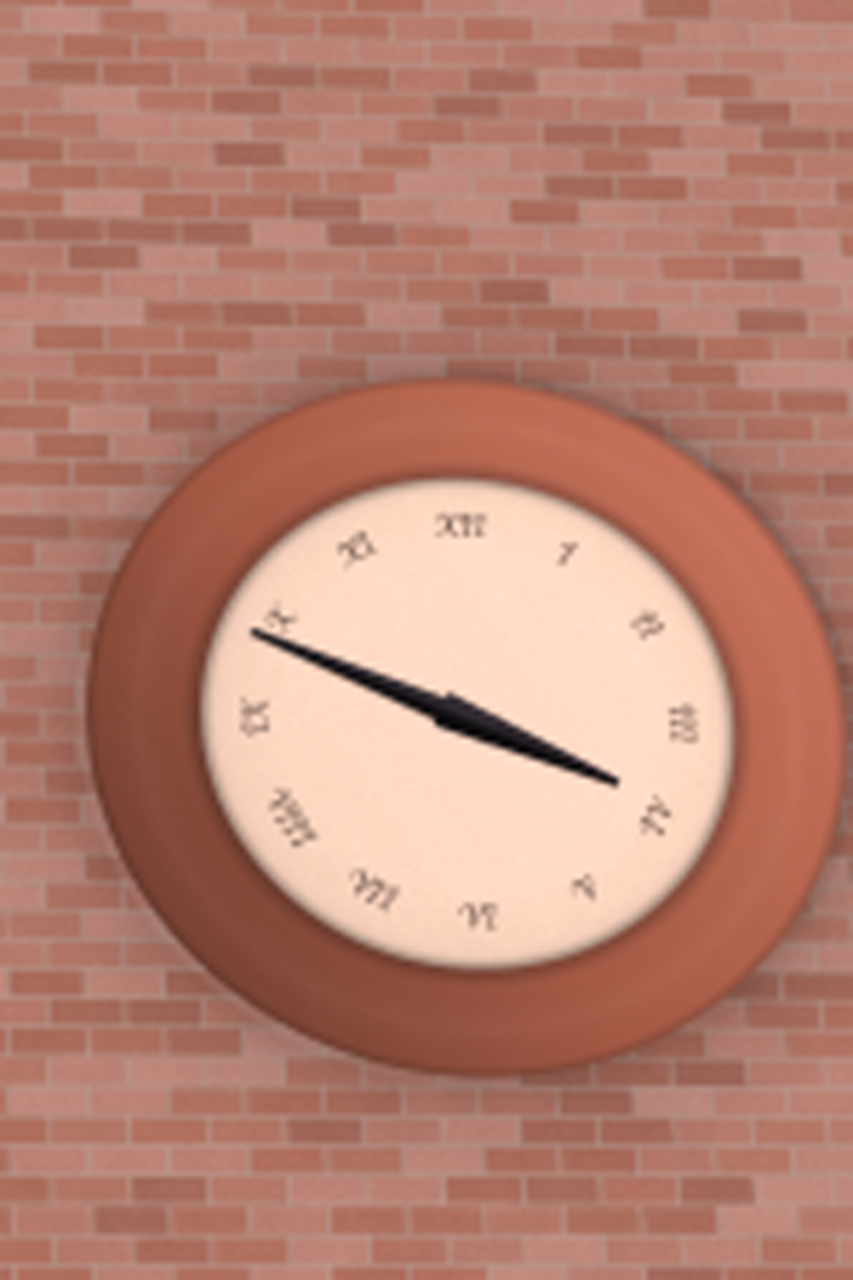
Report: 3:49
